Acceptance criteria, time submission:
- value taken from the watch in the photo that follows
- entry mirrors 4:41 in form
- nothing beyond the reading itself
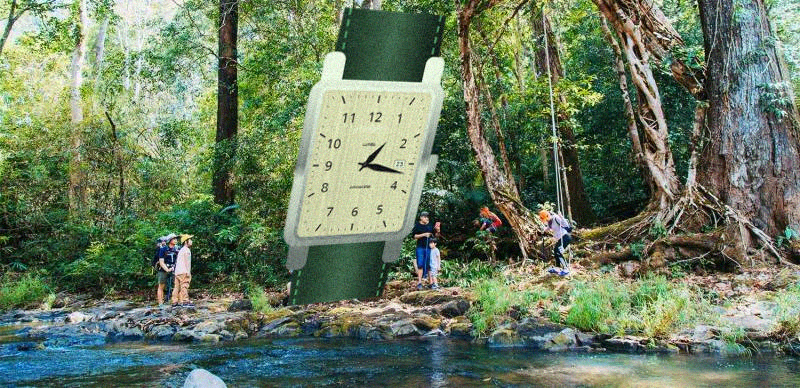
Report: 1:17
